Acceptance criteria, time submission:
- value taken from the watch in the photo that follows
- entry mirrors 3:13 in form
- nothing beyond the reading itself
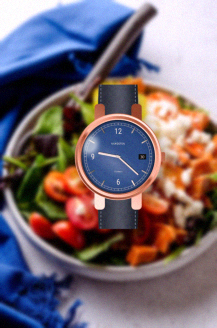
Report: 9:22
